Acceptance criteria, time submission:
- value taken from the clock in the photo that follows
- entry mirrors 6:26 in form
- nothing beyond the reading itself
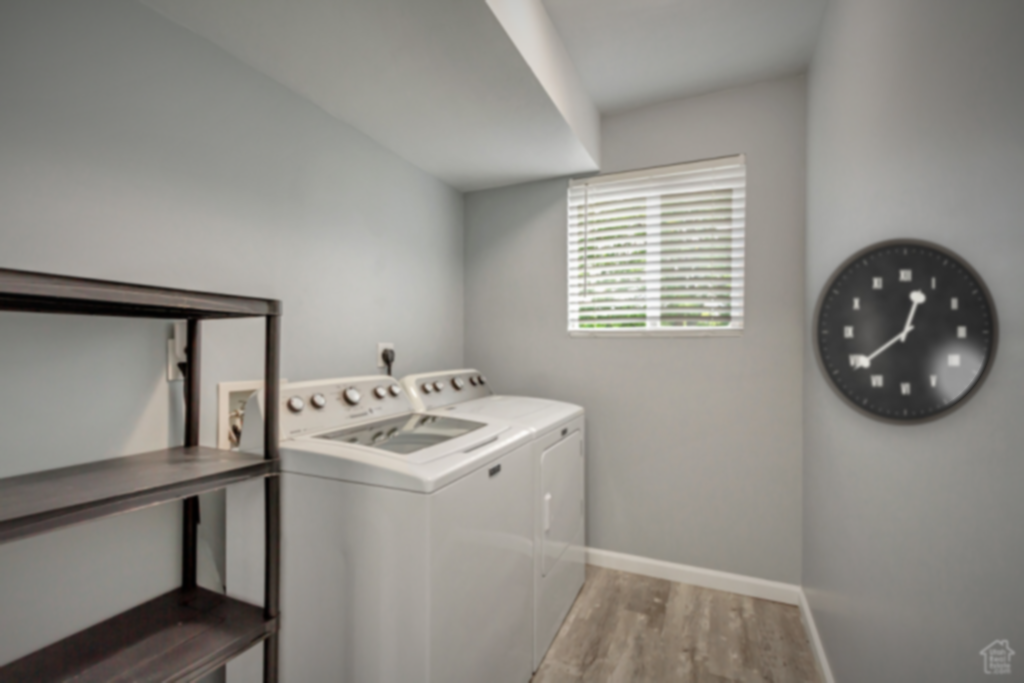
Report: 12:39
